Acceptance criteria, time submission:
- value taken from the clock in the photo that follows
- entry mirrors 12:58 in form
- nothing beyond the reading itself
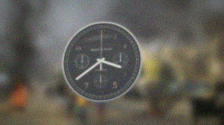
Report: 3:39
